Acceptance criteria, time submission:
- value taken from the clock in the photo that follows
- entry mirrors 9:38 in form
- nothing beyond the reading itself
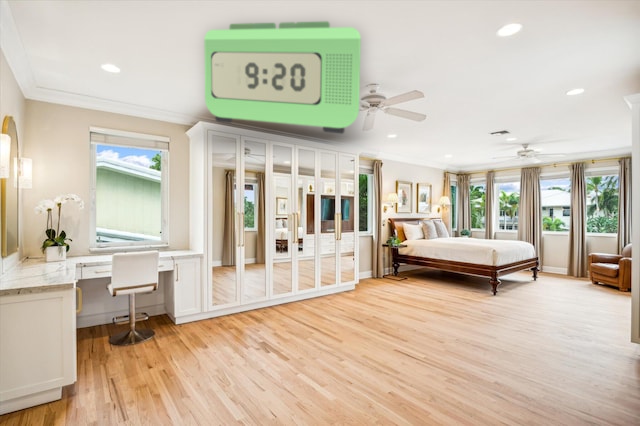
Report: 9:20
